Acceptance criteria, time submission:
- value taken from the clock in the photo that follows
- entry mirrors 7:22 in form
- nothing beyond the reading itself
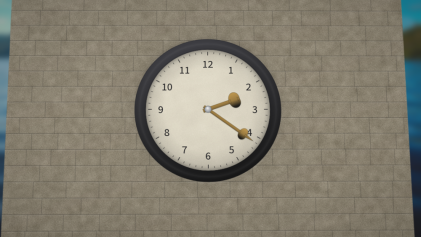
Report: 2:21
